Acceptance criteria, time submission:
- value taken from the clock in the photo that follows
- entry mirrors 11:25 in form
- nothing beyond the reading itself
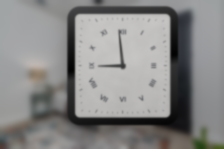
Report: 8:59
